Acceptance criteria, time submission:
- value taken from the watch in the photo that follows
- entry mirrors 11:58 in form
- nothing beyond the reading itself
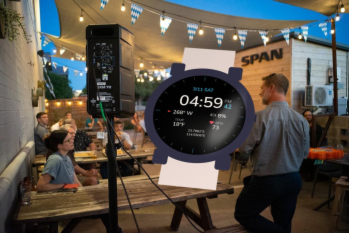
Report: 4:59
